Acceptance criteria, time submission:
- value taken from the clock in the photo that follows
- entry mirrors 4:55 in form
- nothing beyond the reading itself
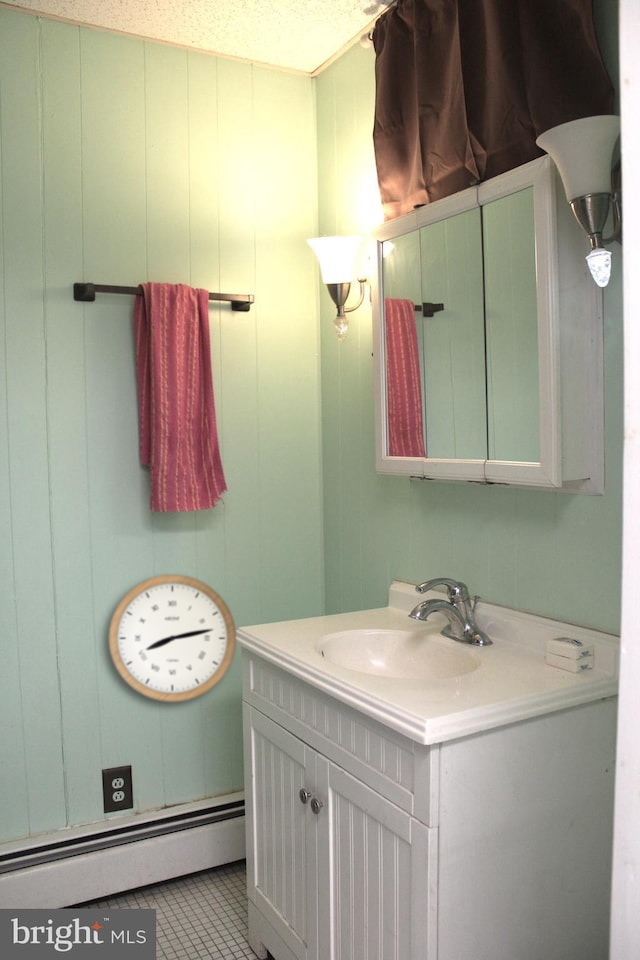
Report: 8:13
